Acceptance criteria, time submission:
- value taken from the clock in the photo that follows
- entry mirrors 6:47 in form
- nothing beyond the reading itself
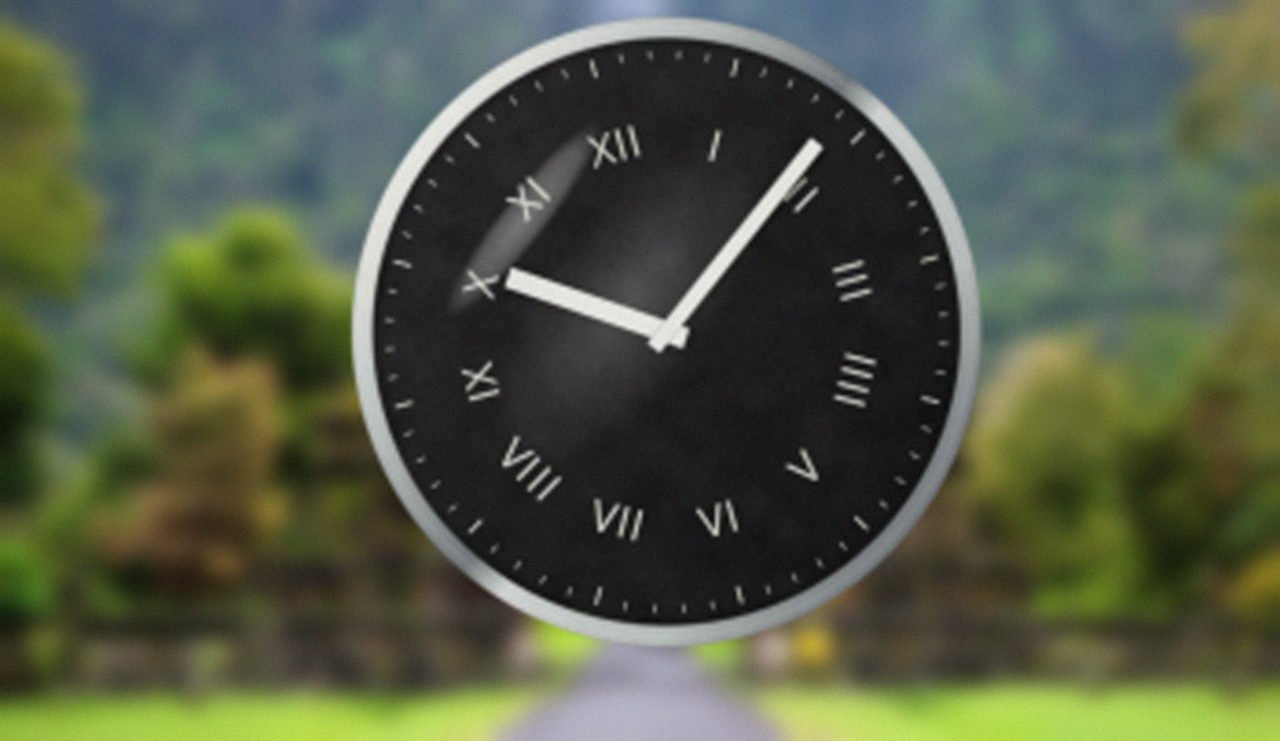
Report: 10:09
